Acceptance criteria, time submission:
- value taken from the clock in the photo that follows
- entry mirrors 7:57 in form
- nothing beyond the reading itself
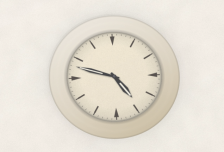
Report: 4:48
